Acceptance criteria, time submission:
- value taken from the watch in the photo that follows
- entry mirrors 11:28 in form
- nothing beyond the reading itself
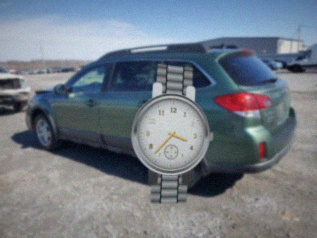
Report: 3:37
